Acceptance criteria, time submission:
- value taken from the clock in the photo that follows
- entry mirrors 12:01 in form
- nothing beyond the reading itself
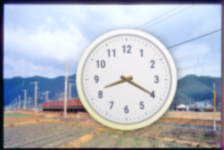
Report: 8:20
